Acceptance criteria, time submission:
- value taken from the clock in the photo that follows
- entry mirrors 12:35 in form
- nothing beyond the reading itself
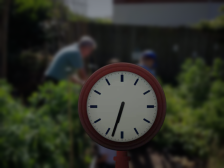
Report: 6:33
